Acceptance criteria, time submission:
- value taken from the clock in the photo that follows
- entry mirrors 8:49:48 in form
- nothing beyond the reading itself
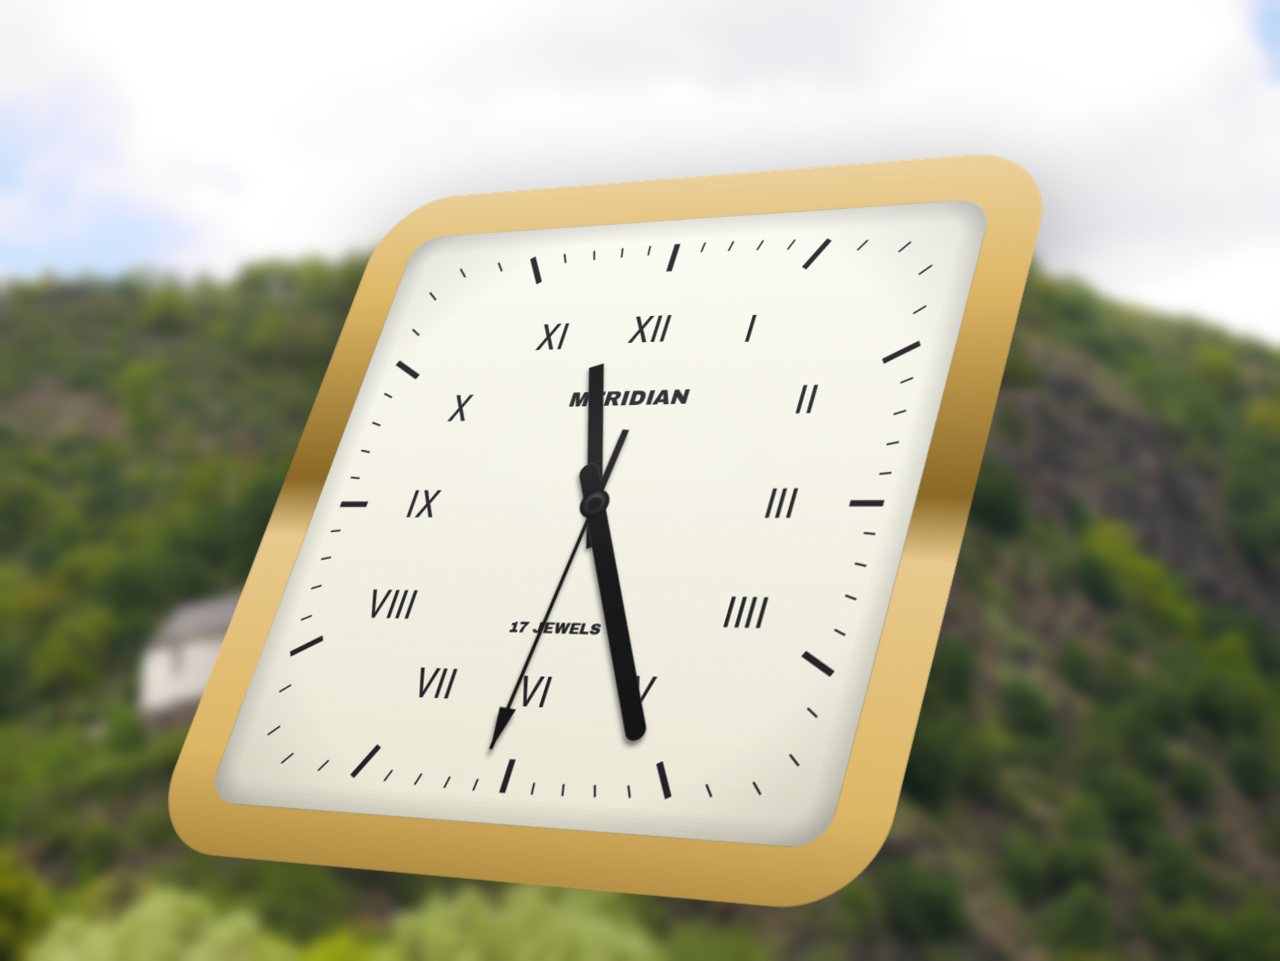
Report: 11:25:31
